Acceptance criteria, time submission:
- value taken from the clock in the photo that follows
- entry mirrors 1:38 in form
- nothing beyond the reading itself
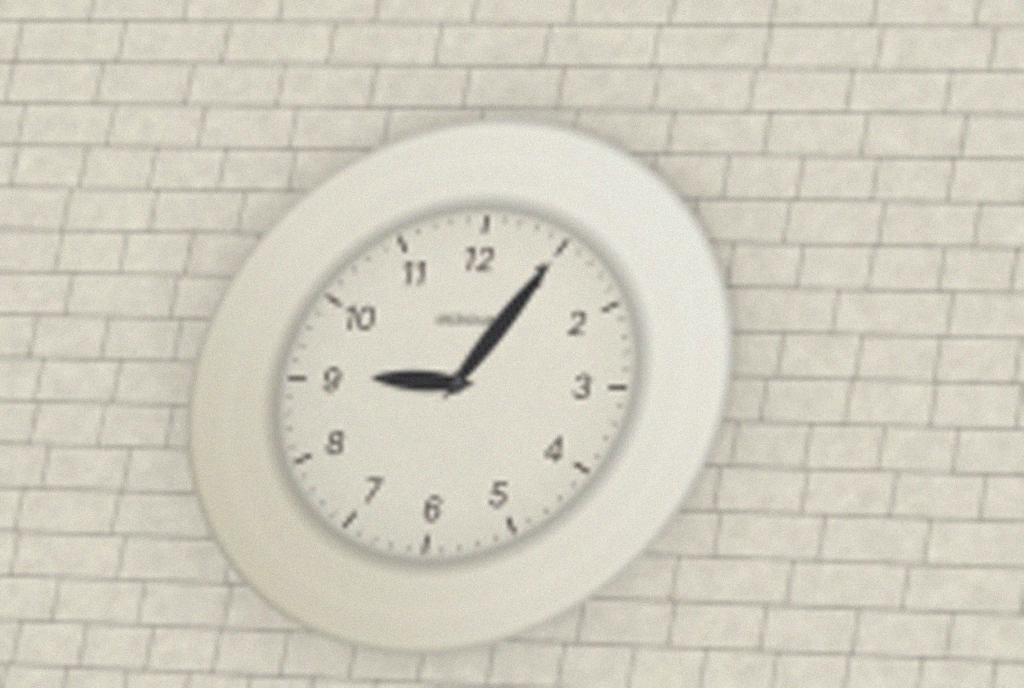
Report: 9:05
